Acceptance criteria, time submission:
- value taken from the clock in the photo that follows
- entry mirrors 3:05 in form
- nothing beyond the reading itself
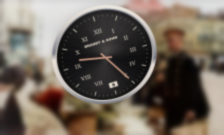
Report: 9:25
